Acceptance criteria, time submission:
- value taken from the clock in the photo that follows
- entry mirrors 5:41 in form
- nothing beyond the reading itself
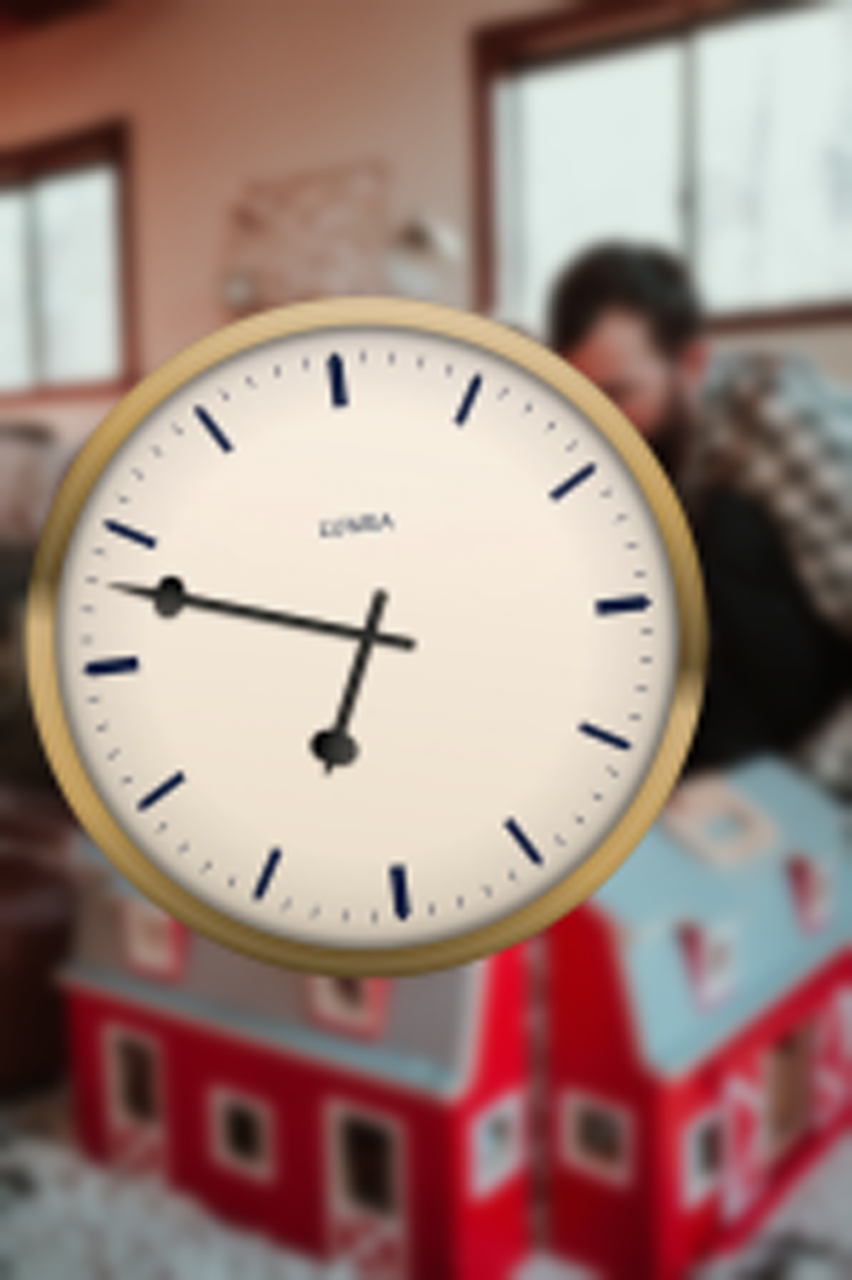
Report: 6:48
